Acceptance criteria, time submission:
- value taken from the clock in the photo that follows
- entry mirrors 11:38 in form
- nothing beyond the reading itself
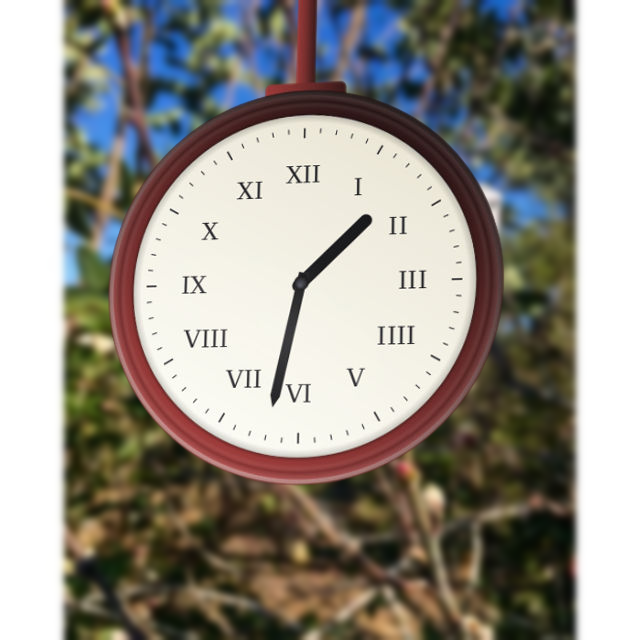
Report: 1:32
